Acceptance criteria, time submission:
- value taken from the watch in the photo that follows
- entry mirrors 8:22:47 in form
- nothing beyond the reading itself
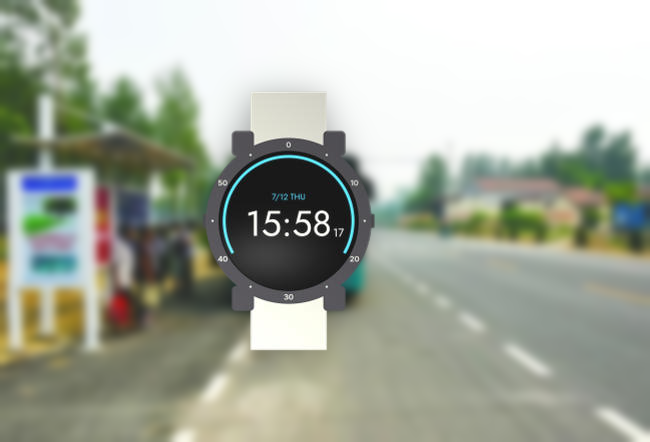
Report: 15:58:17
